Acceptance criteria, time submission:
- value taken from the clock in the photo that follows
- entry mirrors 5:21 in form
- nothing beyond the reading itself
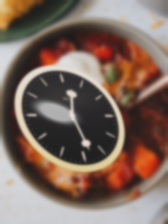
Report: 12:28
